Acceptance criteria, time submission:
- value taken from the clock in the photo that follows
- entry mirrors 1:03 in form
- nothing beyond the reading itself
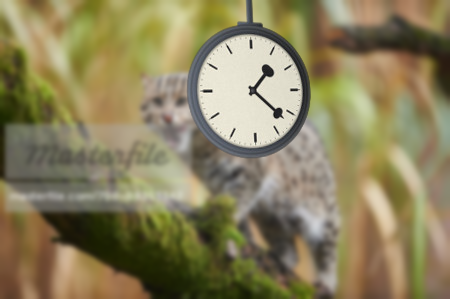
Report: 1:22
